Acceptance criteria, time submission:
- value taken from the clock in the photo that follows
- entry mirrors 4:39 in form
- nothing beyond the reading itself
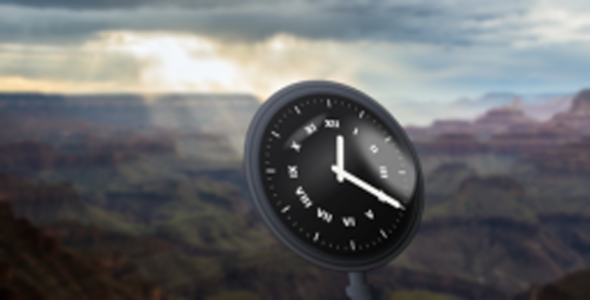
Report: 12:20
